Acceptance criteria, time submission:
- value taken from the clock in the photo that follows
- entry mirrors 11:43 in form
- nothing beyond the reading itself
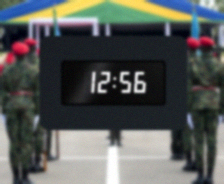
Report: 12:56
